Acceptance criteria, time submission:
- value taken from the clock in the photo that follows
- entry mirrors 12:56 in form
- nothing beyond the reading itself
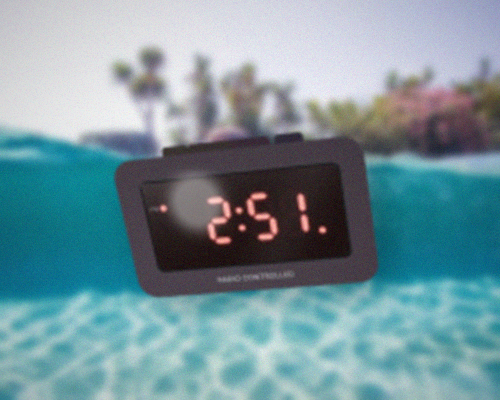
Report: 2:51
